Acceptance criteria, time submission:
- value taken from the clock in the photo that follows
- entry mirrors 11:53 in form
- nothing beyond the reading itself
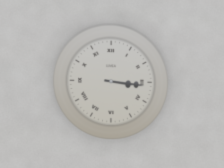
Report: 3:16
